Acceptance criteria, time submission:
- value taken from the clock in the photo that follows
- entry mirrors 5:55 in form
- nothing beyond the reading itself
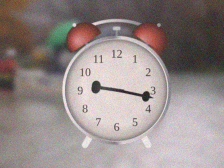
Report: 9:17
